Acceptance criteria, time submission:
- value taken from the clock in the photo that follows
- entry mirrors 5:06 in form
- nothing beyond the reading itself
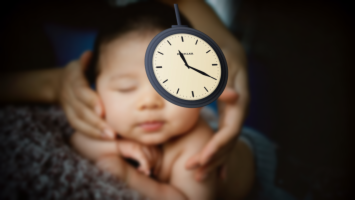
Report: 11:20
